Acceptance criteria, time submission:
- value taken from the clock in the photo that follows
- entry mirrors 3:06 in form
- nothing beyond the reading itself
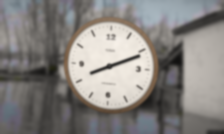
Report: 8:11
